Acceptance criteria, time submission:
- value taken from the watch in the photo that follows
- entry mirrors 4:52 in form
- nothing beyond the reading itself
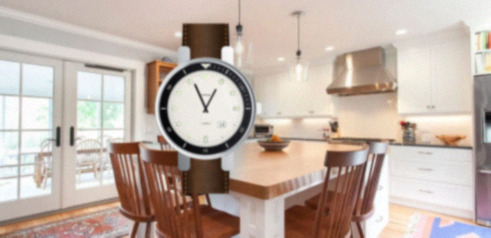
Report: 12:56
